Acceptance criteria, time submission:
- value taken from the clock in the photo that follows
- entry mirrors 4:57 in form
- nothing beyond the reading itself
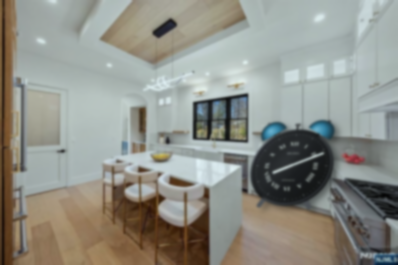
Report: 8:11
